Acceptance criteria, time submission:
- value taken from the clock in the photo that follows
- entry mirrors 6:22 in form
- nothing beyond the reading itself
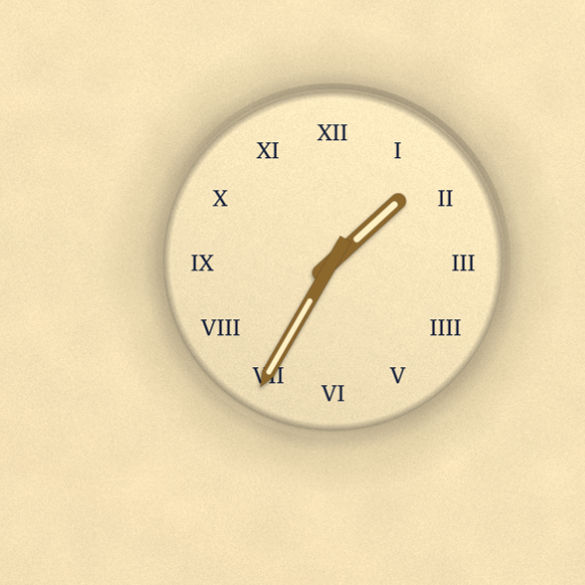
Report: 1:35
